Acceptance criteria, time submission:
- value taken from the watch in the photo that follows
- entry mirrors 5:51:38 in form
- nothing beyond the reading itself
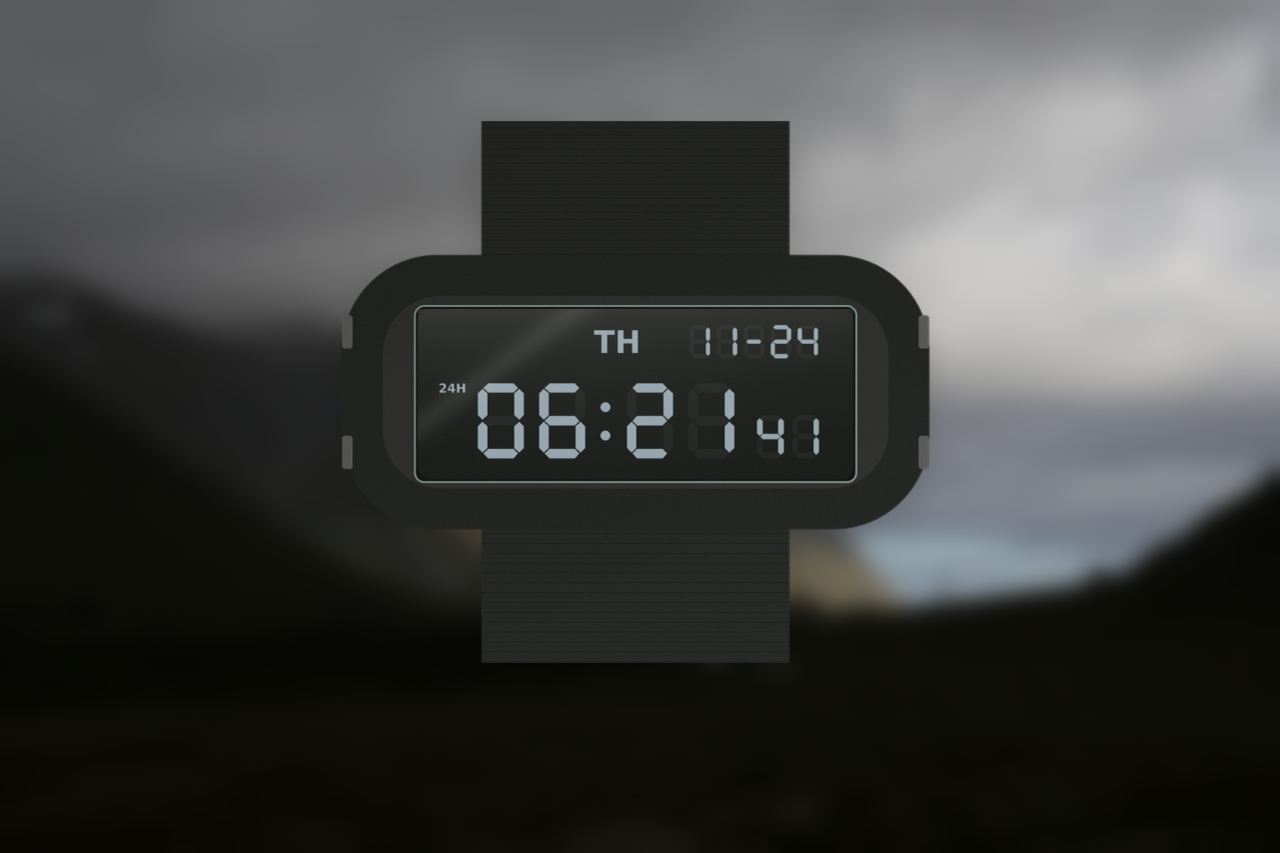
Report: 6:21:41
